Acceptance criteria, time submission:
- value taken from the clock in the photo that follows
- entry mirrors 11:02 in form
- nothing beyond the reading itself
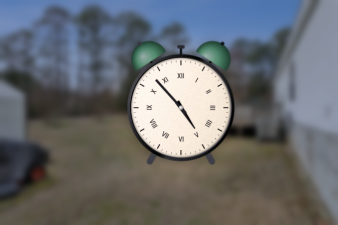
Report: 4:53
